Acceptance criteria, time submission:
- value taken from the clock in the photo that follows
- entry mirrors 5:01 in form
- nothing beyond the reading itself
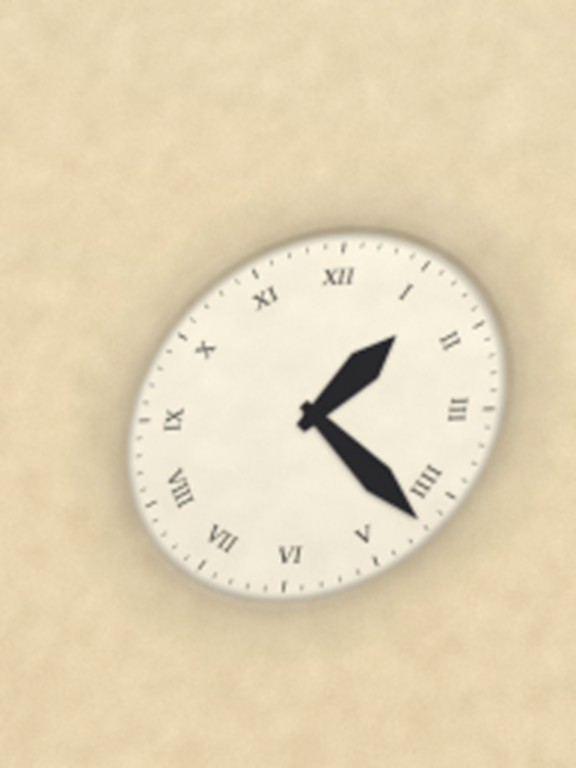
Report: 1:22
